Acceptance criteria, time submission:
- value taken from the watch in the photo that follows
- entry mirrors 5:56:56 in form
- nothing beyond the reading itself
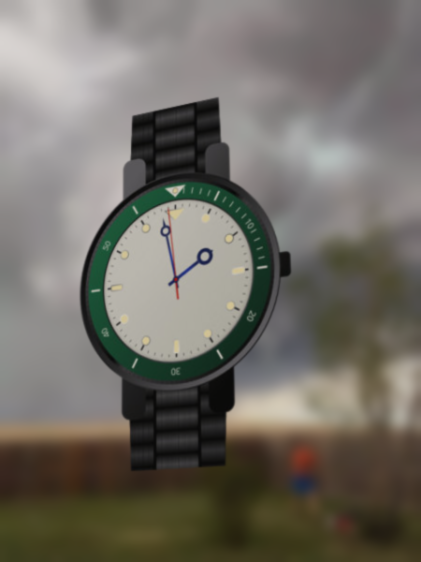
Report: 1:57:59
